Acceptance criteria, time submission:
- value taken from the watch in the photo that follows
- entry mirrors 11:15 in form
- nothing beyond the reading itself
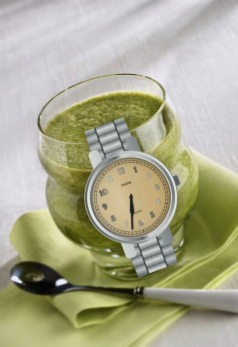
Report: 6:33
